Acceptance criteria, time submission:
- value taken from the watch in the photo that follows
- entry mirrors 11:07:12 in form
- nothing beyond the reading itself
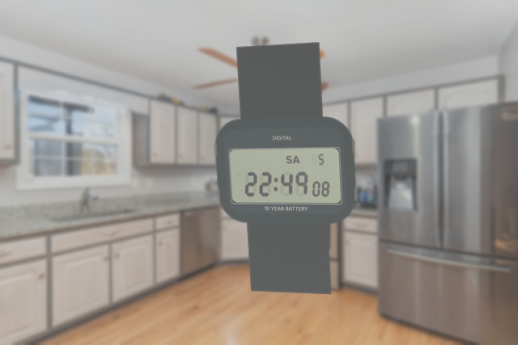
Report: 22:49:08
